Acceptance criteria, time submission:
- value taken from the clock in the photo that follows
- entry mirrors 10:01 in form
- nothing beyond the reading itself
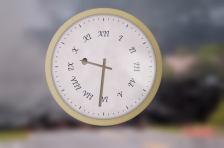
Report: 9:31
